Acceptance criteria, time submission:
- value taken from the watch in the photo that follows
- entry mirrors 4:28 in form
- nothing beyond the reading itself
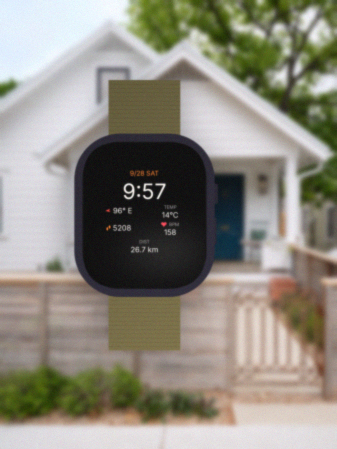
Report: 9:57
